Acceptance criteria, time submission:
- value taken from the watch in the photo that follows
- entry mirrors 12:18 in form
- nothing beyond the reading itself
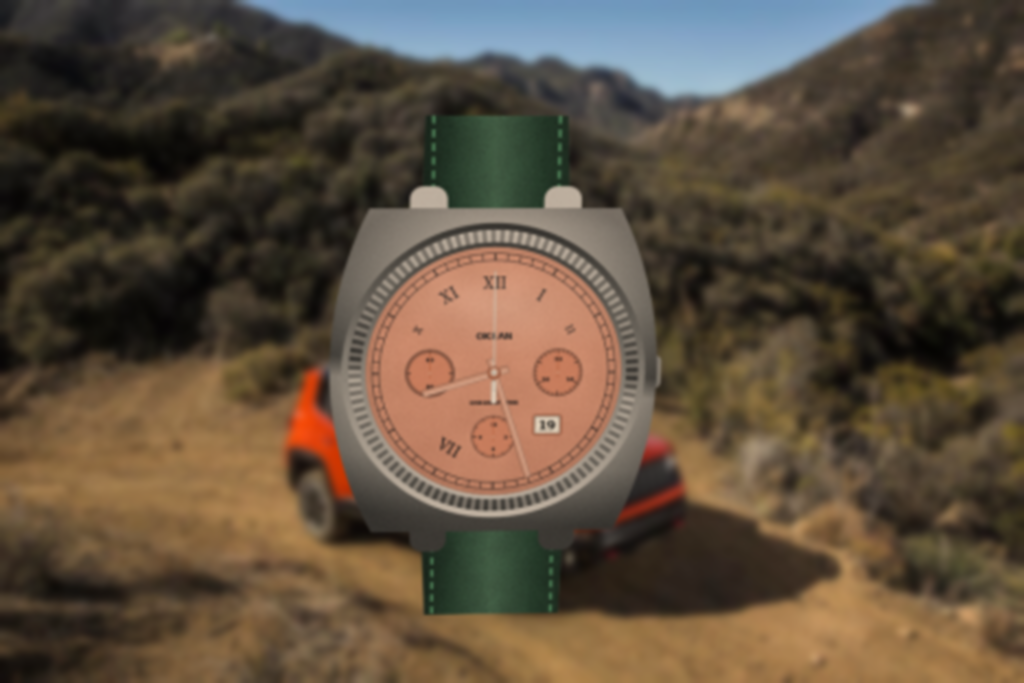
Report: 8:27
